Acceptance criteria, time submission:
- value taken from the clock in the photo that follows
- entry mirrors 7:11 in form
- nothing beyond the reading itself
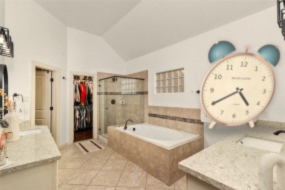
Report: 4:40
